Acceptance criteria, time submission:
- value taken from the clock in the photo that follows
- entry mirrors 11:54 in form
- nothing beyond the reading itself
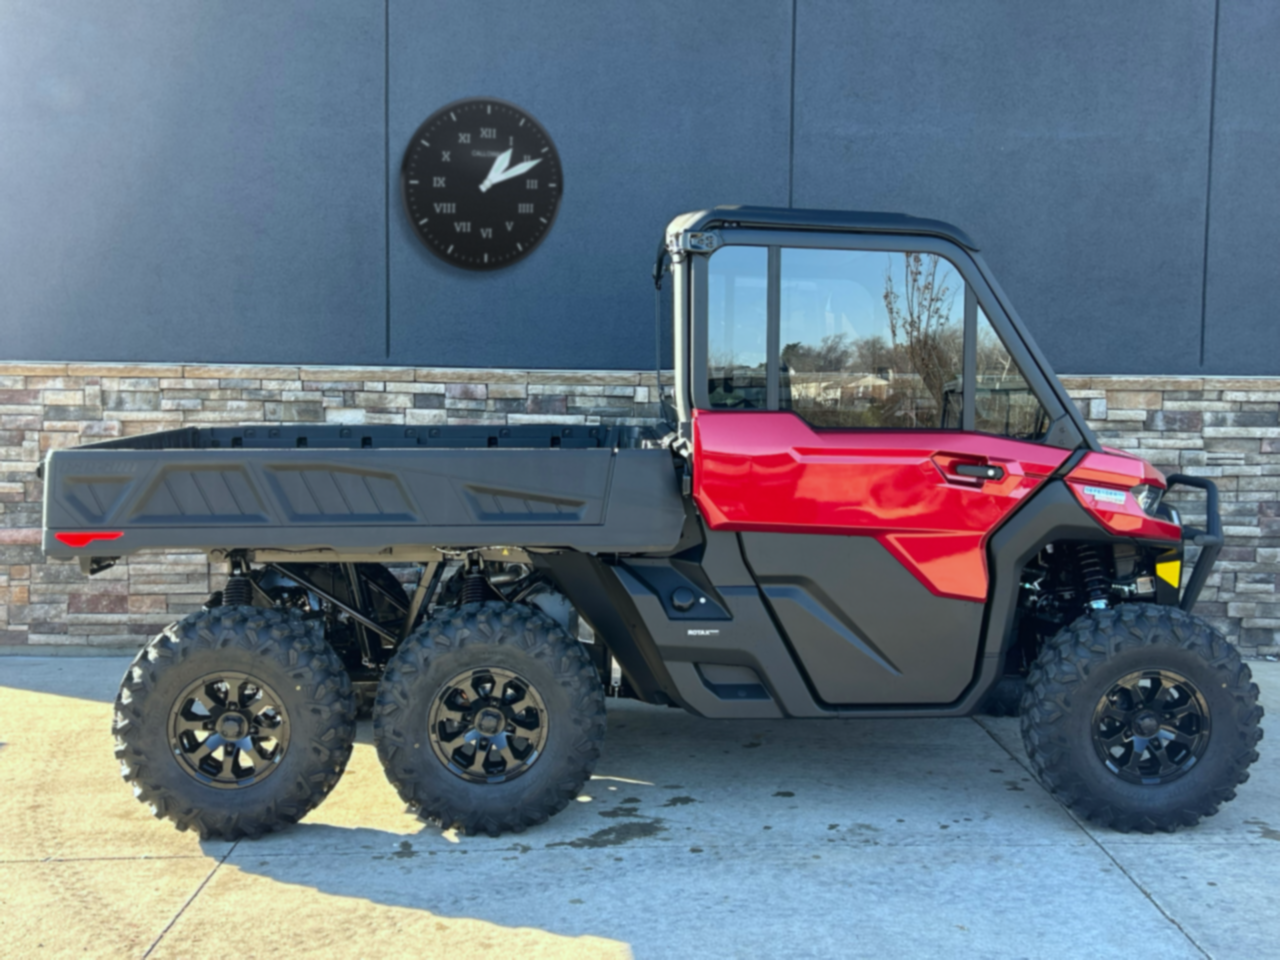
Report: 1:11
